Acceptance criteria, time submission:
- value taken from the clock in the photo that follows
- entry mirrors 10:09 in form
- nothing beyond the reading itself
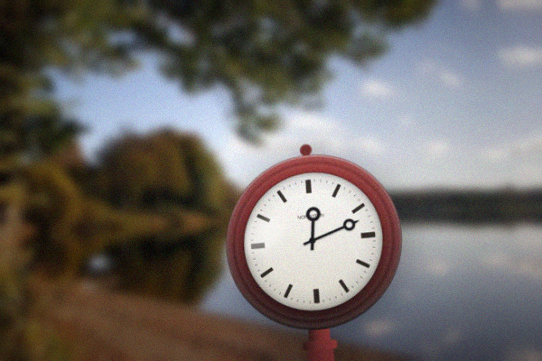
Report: 12:12
